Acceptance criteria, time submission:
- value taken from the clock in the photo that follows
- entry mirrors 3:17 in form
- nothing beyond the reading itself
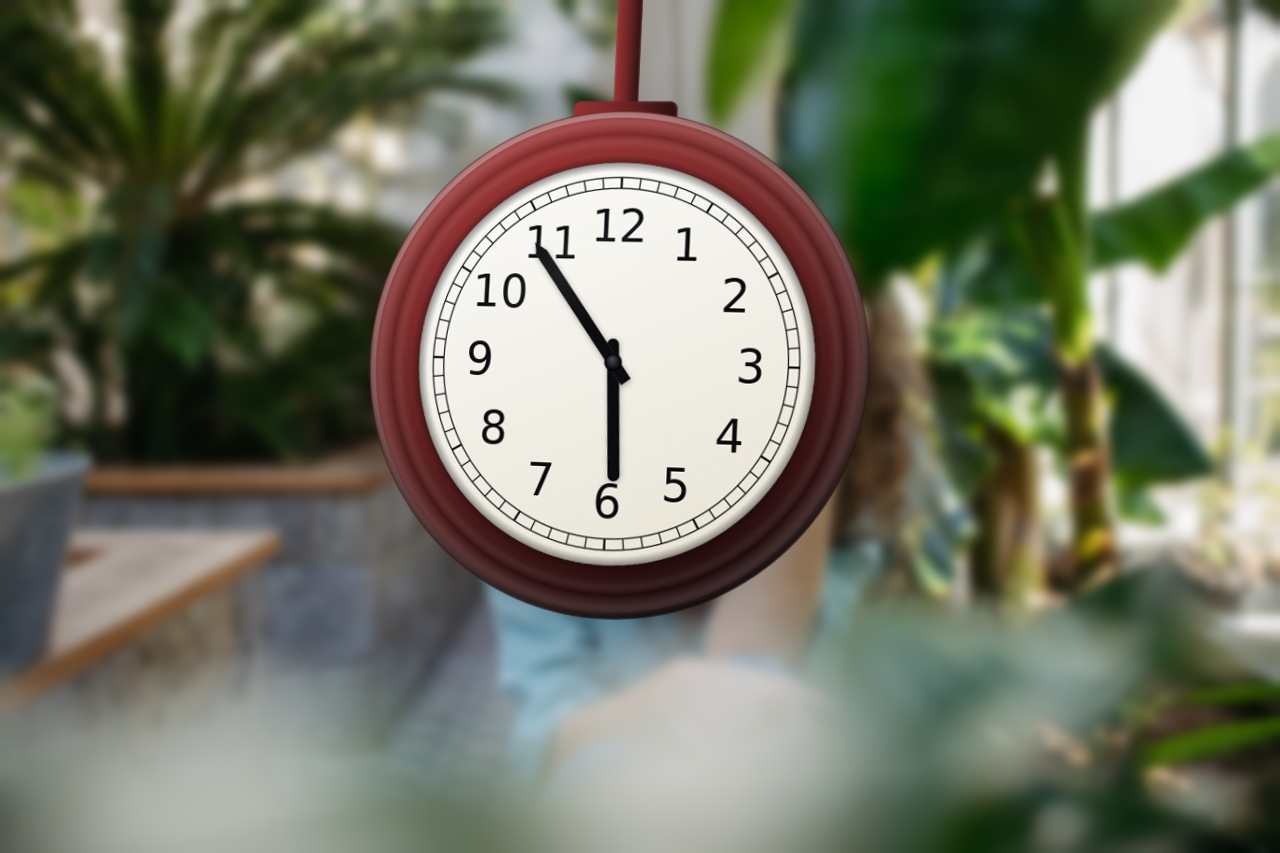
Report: 5:54
